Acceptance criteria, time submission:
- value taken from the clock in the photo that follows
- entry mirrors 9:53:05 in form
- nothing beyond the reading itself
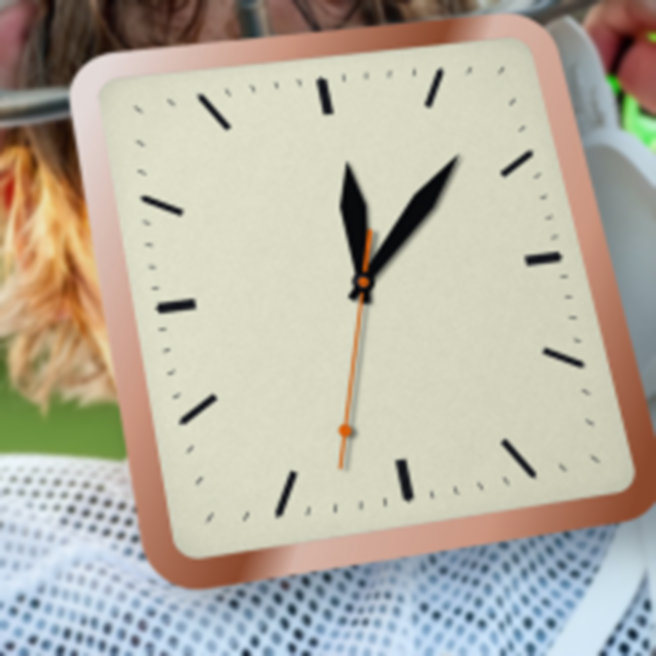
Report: 12:07:33
